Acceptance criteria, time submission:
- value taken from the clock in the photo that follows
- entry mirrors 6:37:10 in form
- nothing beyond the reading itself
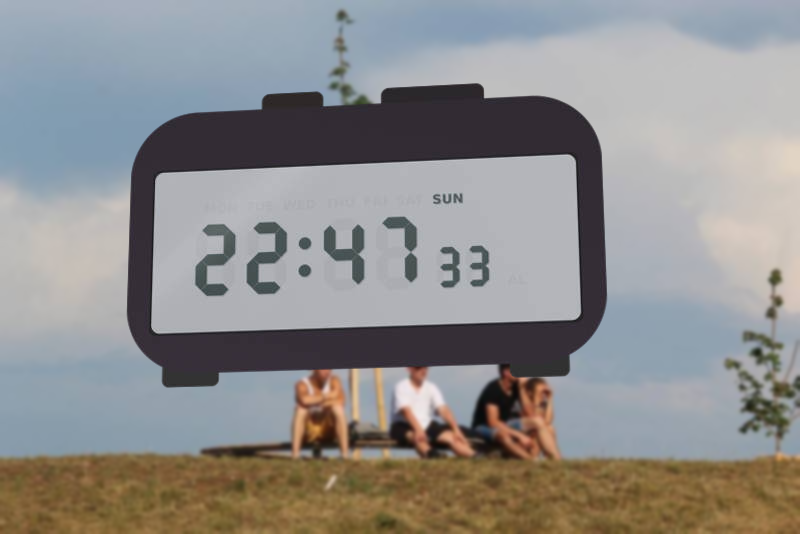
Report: 22:47:33
